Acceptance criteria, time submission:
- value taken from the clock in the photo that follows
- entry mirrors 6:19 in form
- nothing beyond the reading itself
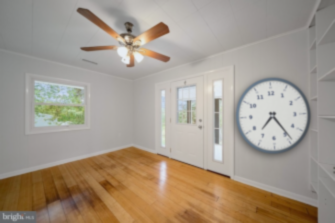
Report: 7:24
